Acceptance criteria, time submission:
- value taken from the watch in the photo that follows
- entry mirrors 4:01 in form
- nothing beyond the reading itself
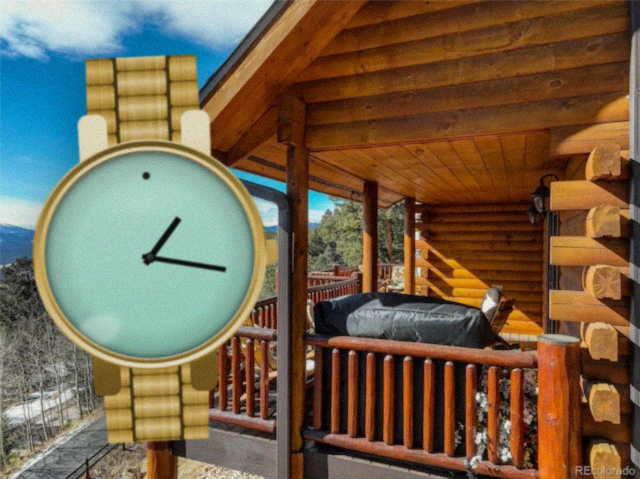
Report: 1:17
